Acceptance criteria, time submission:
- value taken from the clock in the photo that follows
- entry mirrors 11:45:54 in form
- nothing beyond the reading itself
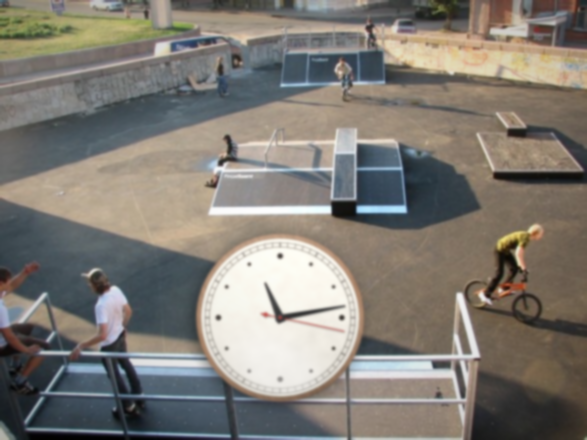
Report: 11:13:17
